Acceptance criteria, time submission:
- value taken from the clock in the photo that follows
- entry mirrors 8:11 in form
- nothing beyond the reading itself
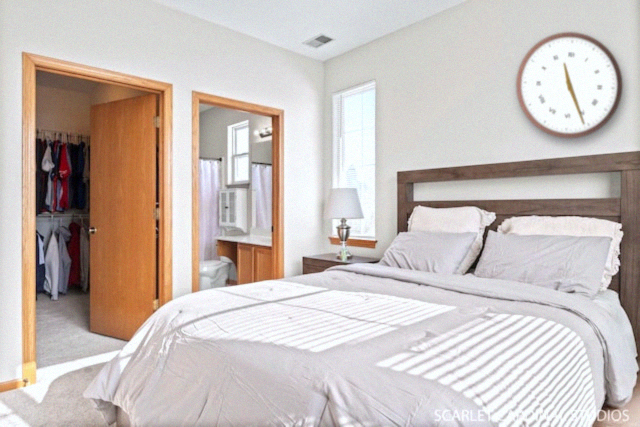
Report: 11:26
